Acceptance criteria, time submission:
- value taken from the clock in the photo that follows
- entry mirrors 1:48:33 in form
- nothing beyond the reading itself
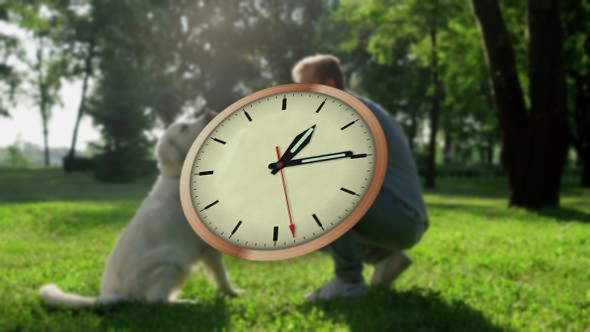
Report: 1:14:28
